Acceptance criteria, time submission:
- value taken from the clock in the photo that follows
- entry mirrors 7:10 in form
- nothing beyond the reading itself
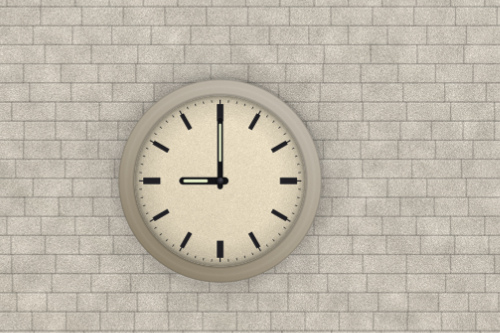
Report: 9:00
